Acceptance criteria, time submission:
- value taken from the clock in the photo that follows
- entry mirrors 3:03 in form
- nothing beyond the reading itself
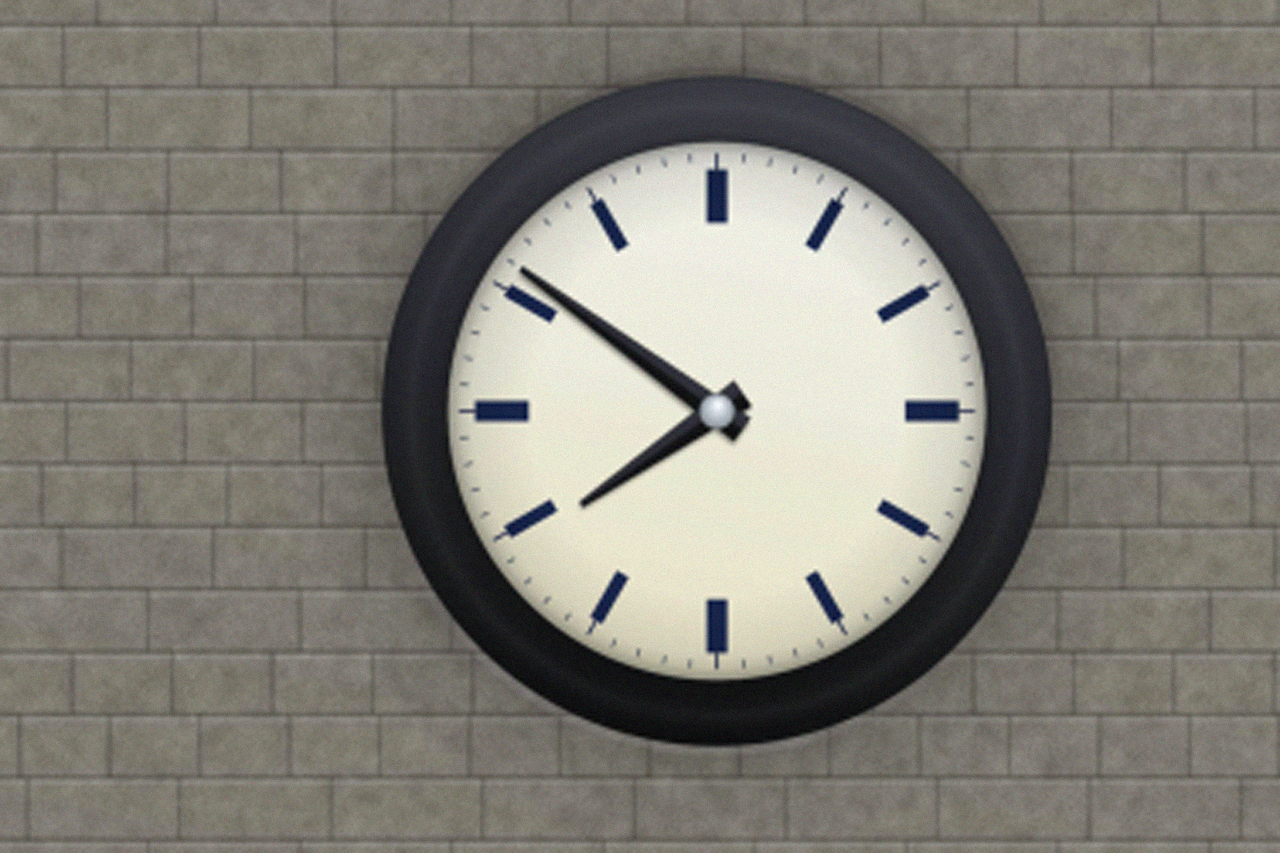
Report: 7:51
